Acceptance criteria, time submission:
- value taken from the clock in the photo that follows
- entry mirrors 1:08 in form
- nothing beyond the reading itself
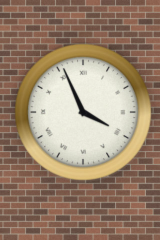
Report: 3:56
